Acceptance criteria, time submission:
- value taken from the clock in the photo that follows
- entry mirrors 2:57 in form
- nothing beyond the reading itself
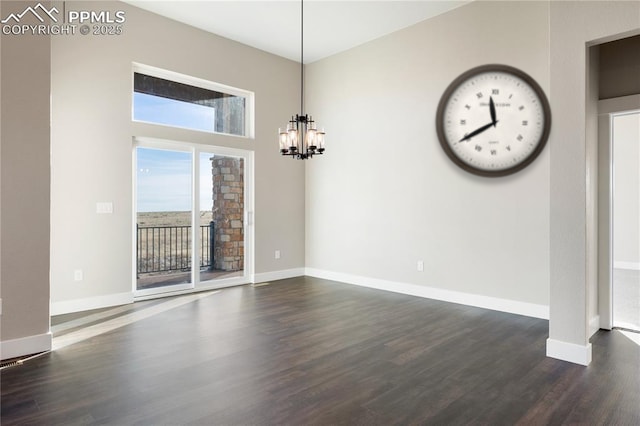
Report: 11:40
